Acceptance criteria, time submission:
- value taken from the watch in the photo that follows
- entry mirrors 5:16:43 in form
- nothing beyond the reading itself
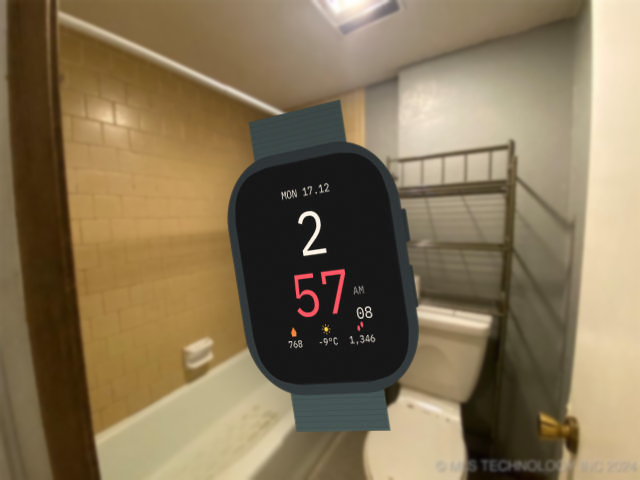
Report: 2:57:08
